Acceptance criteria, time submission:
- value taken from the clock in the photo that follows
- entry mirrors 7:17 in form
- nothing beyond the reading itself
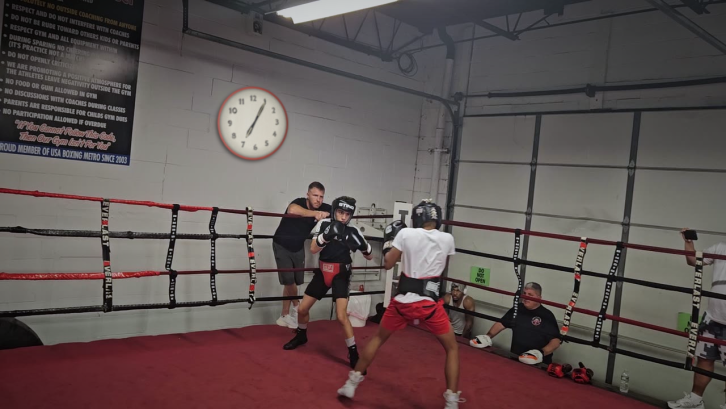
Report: 7:05
